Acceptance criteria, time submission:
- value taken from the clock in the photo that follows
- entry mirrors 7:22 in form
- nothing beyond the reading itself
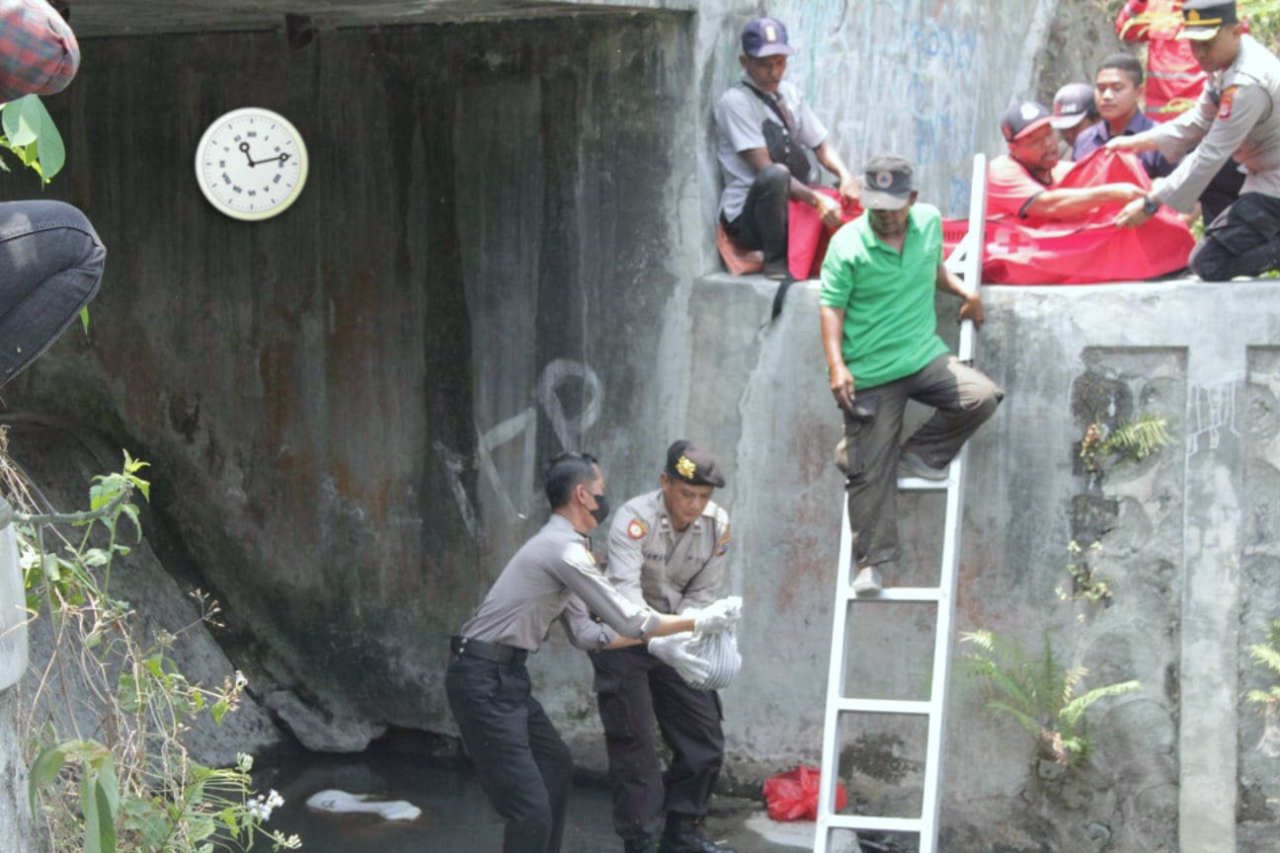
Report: 11:13
